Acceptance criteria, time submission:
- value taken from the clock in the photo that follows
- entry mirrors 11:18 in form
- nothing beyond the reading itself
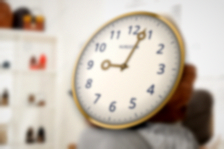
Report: 9:03
